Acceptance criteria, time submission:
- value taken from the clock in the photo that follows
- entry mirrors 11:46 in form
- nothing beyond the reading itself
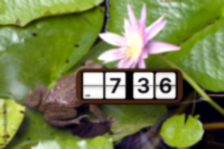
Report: 7:36
